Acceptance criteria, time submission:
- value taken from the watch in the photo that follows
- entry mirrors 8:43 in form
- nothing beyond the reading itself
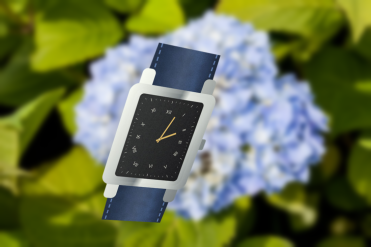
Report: 2:03
